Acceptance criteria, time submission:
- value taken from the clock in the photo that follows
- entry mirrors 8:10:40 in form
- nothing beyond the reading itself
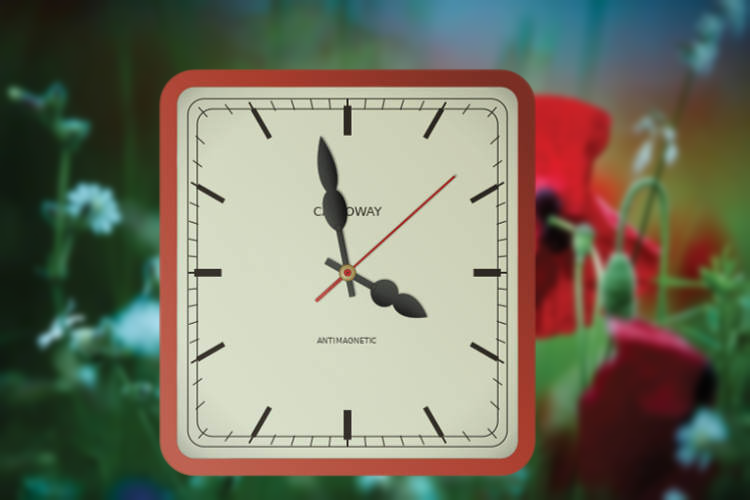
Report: 3:58:08
